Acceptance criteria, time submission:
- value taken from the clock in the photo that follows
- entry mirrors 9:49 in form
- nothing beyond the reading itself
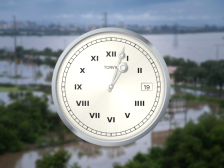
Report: 1:03
